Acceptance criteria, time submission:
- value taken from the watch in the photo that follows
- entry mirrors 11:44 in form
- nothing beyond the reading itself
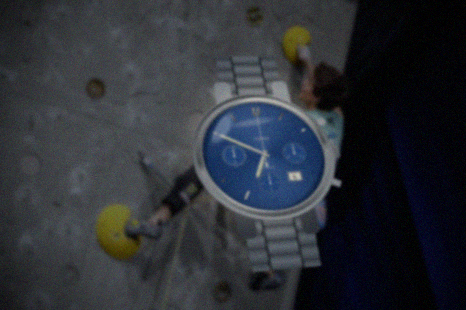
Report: 6:50
